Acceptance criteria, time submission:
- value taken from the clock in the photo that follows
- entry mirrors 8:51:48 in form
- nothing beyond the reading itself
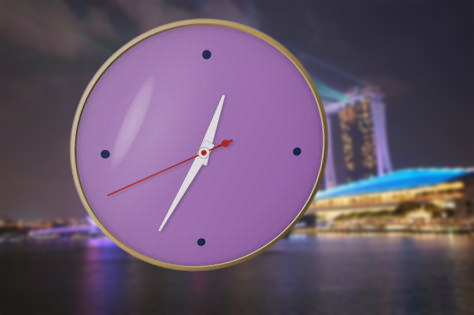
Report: 12:34:41
